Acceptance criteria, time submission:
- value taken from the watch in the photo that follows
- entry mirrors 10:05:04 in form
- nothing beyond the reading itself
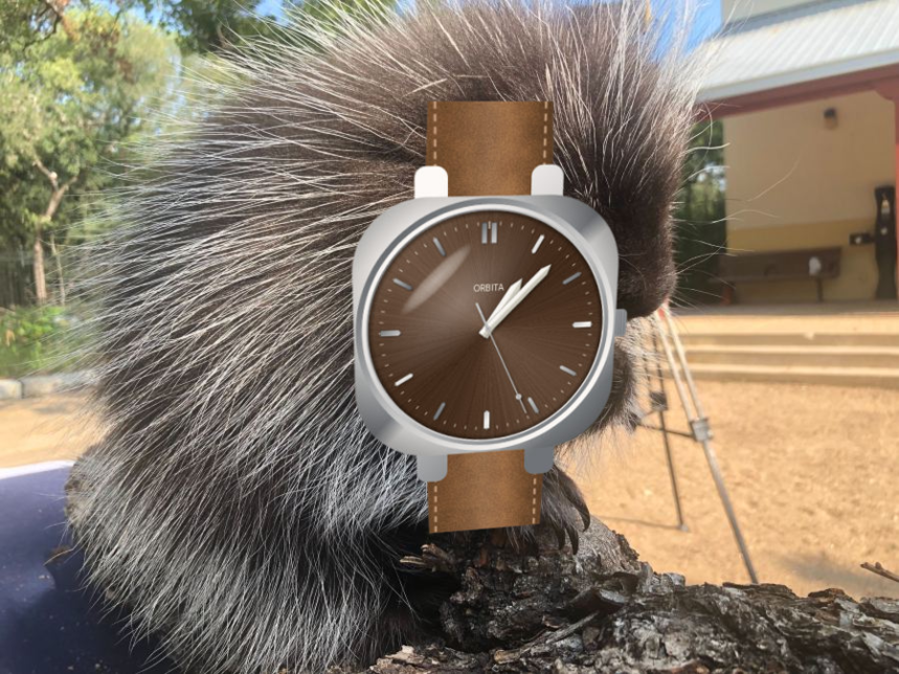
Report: 1:07:26
